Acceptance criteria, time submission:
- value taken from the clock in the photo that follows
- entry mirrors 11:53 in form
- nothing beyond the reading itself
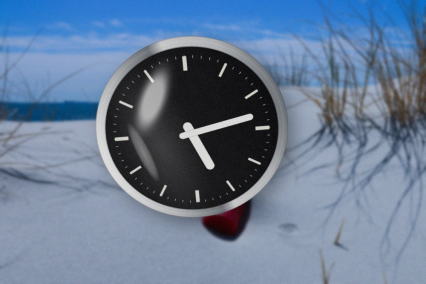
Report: 5:13
